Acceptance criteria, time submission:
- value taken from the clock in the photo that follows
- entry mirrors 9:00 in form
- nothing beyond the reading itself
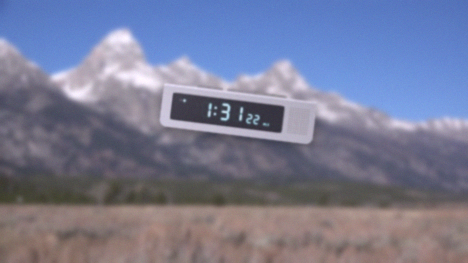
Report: 1:31
